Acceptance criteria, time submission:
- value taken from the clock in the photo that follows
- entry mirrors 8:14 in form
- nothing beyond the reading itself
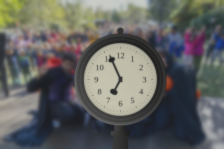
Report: 6:56
